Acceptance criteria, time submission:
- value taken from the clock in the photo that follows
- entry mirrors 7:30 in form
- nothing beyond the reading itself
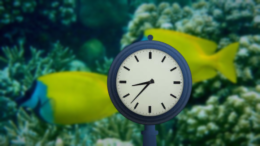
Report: 8:37
